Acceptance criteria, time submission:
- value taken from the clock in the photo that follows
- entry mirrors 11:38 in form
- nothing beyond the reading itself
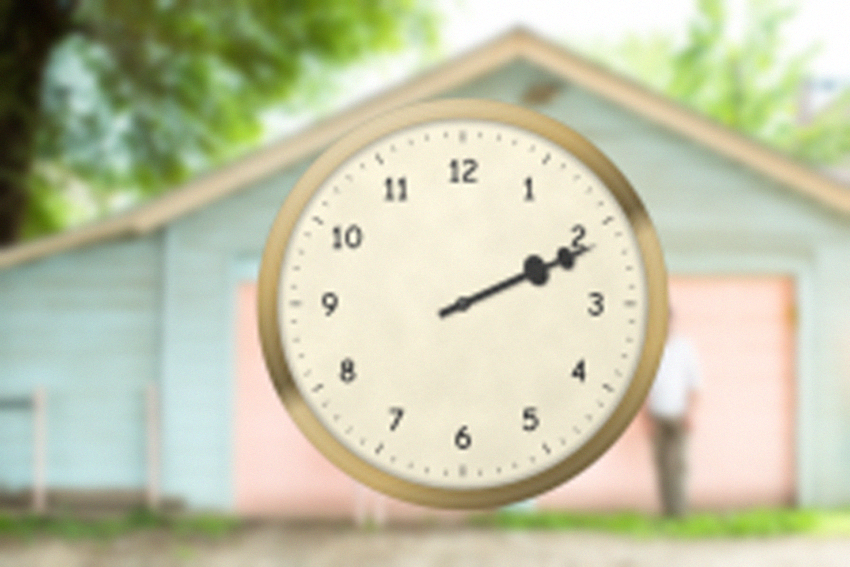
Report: 2:11
